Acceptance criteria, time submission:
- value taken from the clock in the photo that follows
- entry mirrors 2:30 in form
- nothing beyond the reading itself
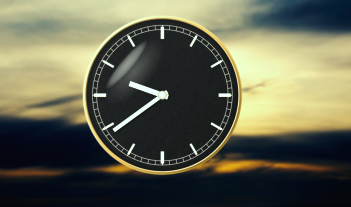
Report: 9:39
